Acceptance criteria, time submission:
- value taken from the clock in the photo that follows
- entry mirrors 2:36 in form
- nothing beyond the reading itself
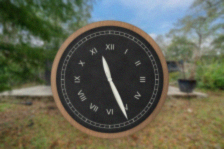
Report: 11:26
